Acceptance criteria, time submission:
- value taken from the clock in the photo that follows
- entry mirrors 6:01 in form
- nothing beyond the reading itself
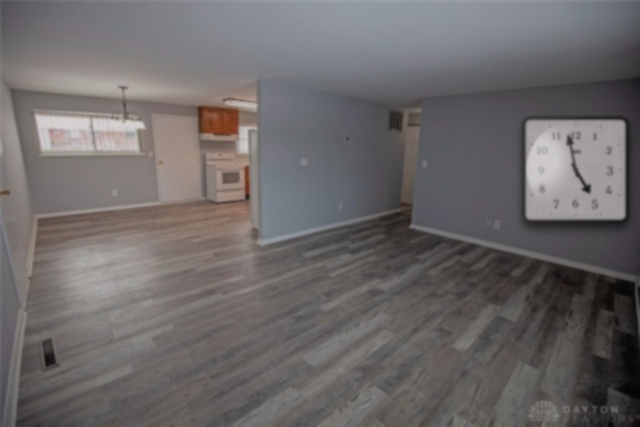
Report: 4:58
